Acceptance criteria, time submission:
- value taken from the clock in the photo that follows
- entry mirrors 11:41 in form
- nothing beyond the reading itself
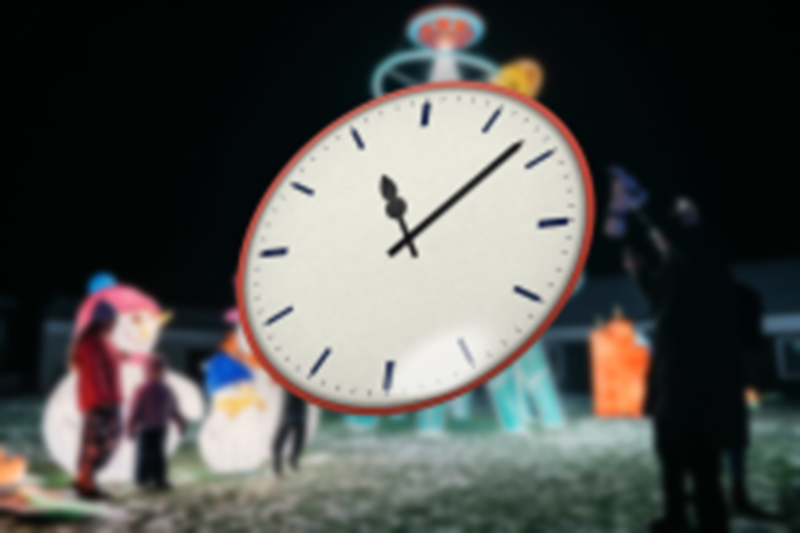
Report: 11:08
